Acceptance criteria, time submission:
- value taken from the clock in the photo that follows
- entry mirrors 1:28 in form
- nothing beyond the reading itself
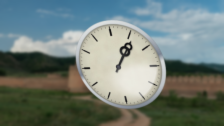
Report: 1:06
